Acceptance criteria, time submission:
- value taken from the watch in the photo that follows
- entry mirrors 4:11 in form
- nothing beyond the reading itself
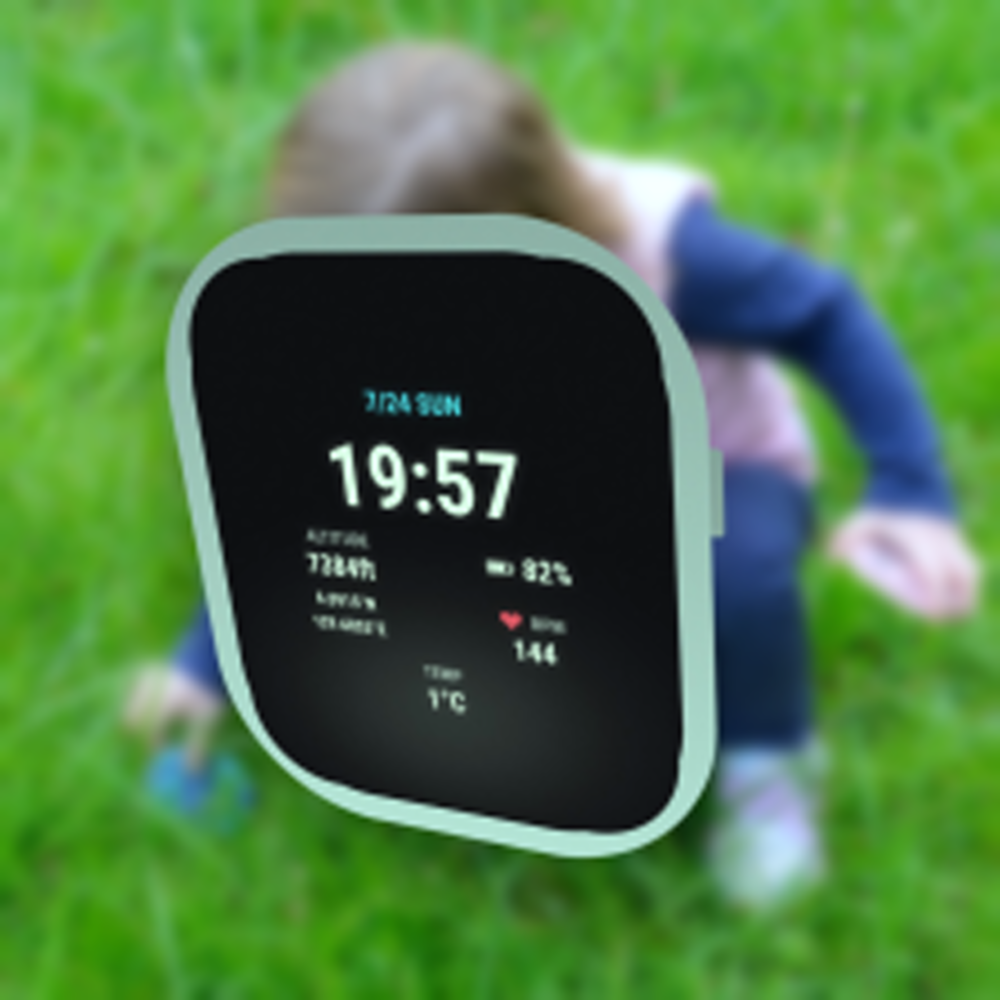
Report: 19:57
